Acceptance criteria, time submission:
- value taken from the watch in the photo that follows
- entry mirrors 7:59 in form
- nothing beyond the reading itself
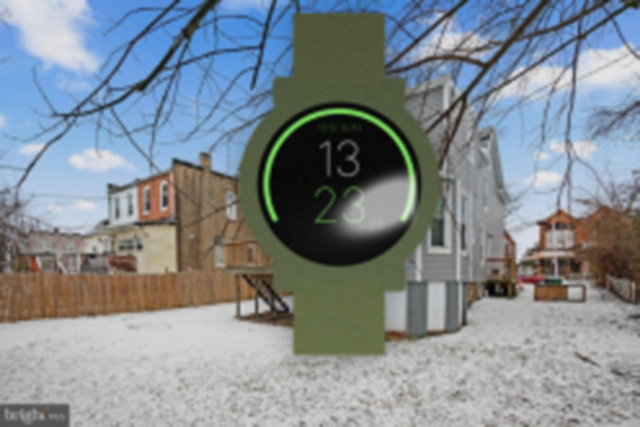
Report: 13:23
